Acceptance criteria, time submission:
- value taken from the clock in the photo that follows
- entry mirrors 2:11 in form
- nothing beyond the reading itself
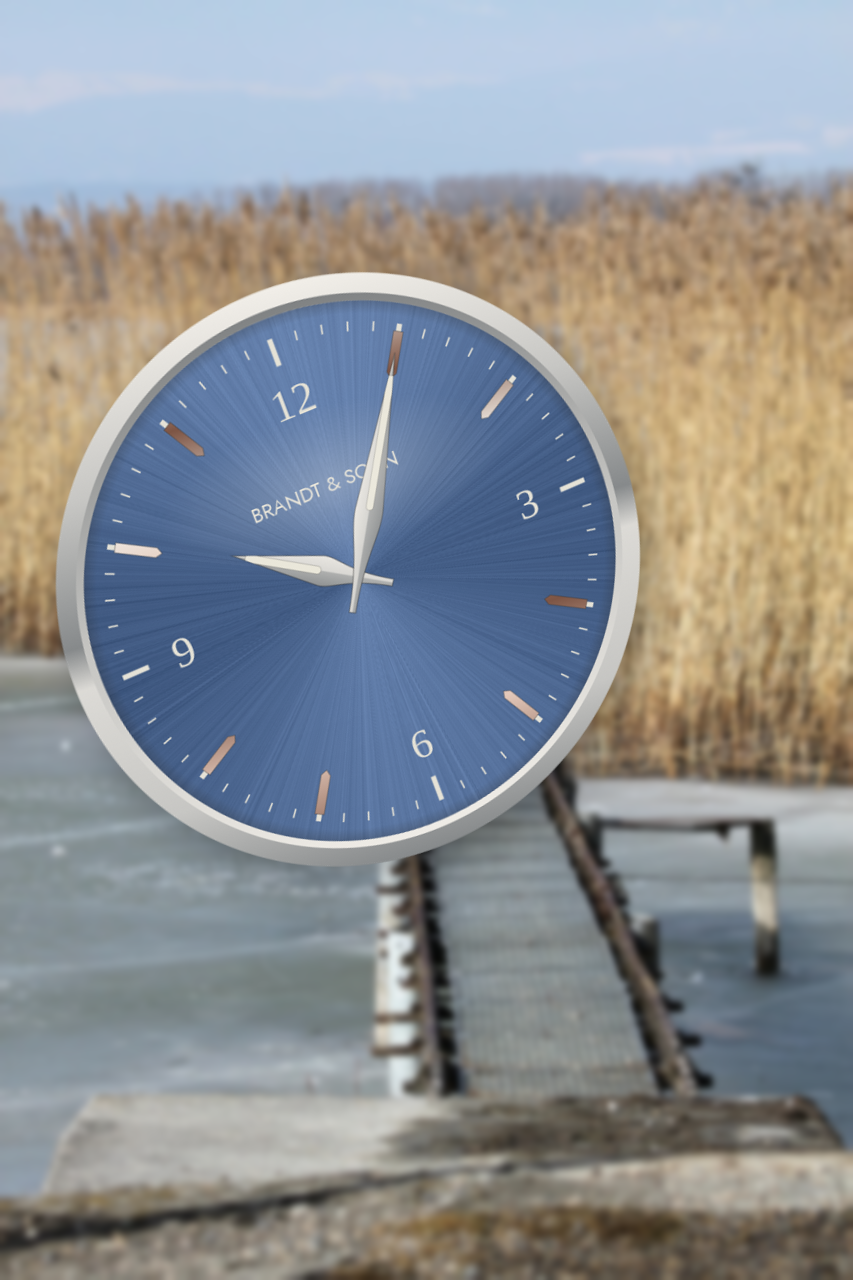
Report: 10:05
